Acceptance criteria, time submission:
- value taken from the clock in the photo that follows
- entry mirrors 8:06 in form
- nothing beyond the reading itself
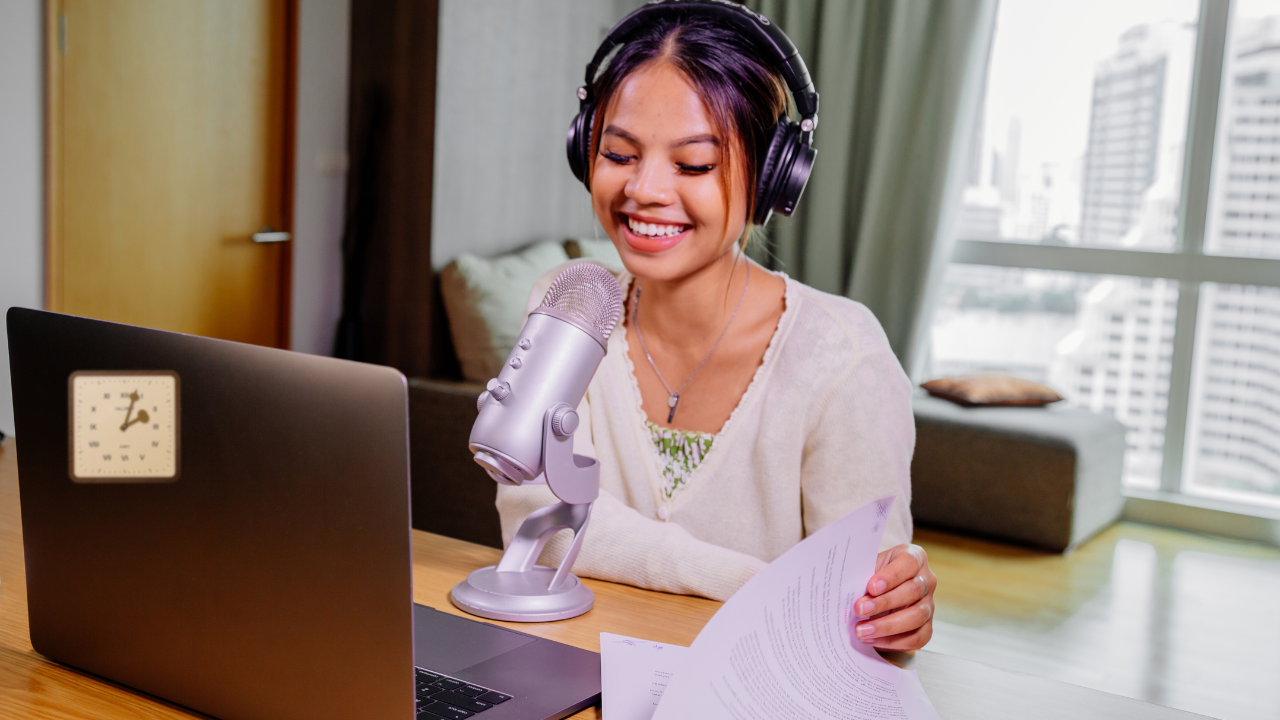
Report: 2:03
